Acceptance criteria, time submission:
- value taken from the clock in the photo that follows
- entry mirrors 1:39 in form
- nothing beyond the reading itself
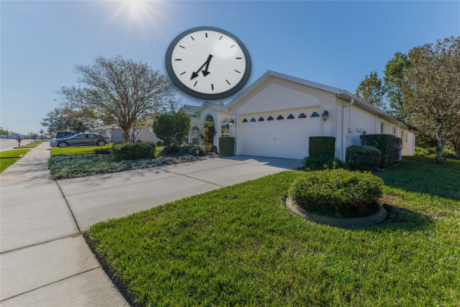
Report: 6:37
